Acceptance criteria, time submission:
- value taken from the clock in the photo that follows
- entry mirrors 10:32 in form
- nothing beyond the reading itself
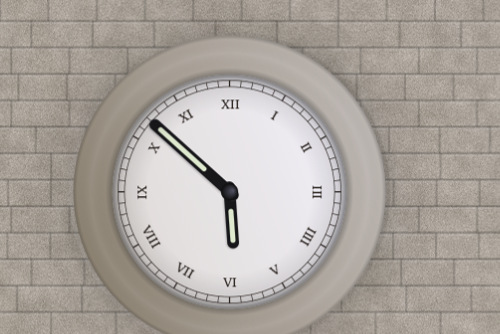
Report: 5:52
